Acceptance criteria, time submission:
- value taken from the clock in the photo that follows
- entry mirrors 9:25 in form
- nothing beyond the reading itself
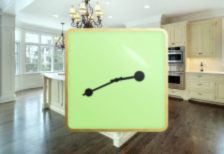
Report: 2:41
